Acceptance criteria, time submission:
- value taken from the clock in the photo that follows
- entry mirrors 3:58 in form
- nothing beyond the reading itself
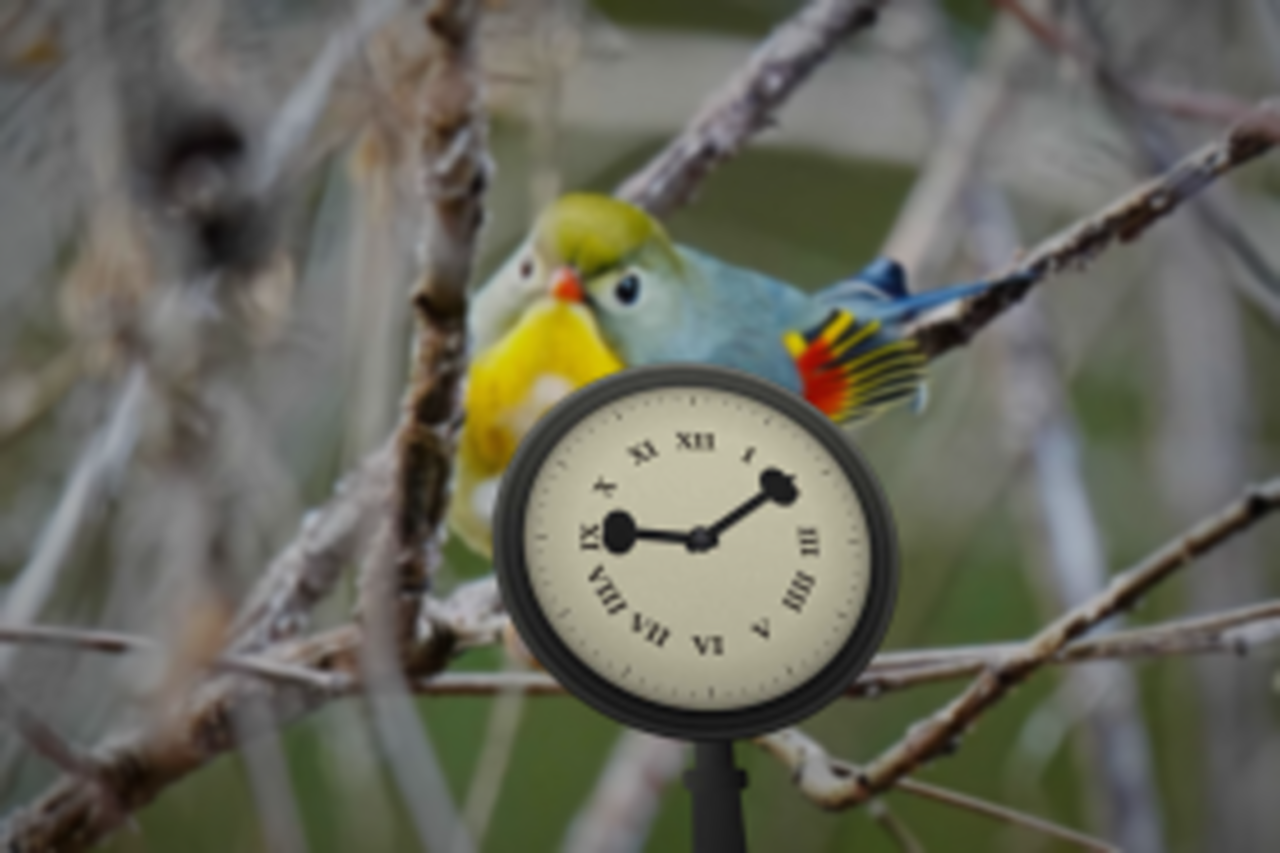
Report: 9:09
